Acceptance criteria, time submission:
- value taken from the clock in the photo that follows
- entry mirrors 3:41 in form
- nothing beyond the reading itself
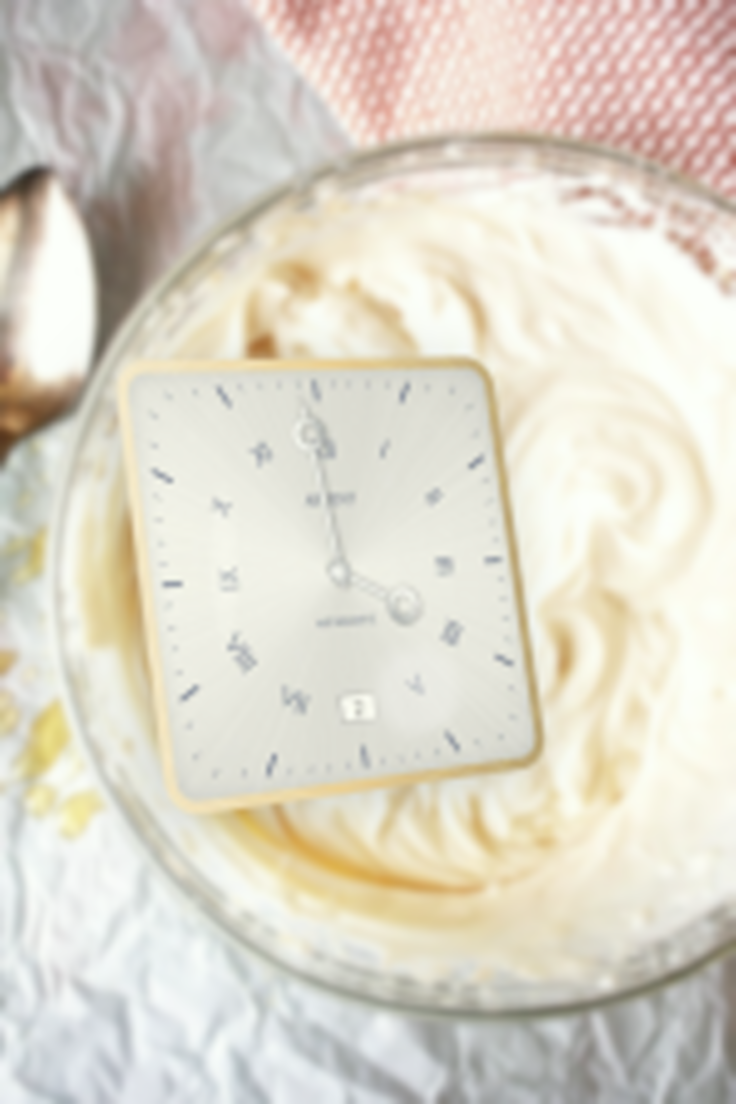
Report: 3:59
